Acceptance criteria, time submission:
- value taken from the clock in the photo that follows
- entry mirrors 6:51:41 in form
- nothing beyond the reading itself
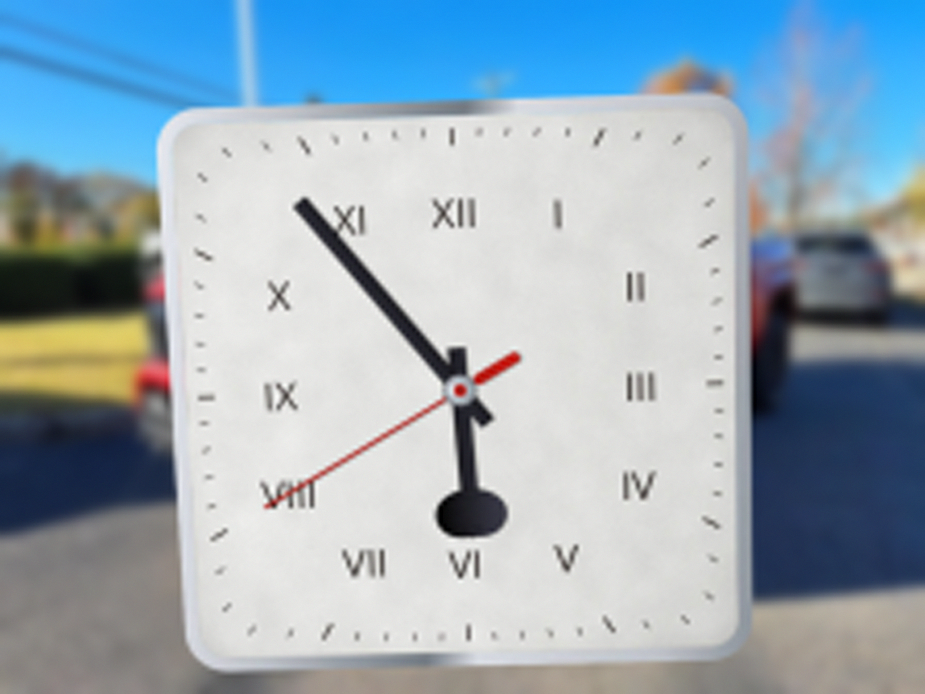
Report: 5:53:40
